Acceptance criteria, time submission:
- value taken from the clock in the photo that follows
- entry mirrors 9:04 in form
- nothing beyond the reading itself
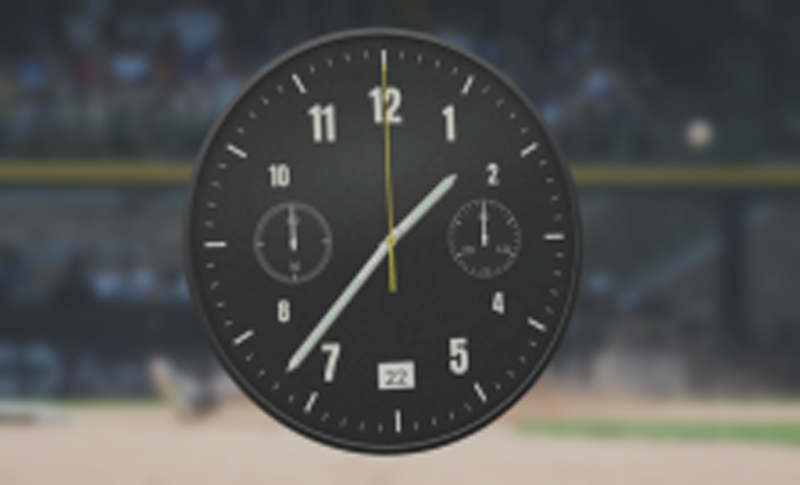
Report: 1:37
